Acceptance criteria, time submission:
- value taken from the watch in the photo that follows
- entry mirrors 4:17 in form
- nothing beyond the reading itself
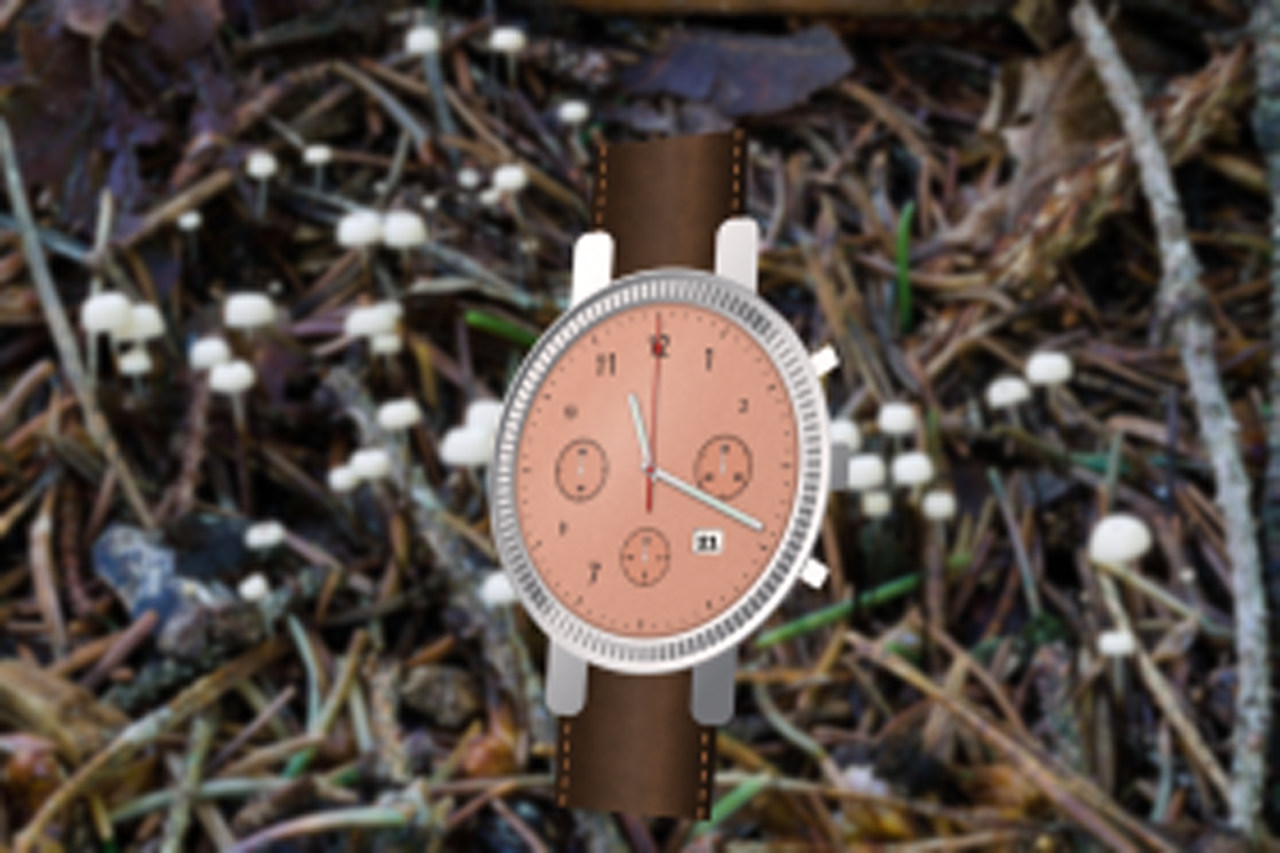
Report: 11:19
